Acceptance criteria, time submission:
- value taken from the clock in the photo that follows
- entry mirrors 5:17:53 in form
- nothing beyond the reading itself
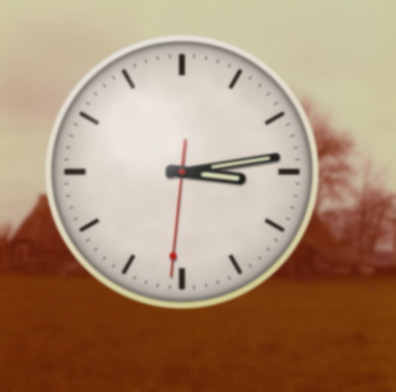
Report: 3:13:31
